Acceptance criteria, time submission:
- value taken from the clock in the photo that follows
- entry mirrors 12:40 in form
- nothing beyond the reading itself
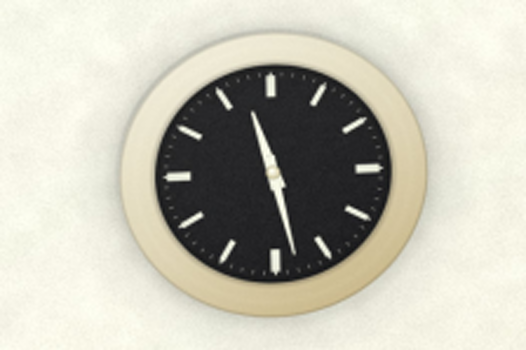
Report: 11:28
